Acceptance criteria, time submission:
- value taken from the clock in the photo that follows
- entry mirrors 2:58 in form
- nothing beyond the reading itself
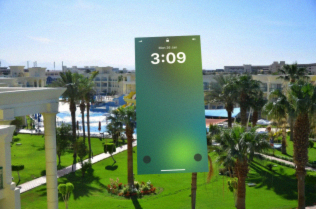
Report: 3:09
